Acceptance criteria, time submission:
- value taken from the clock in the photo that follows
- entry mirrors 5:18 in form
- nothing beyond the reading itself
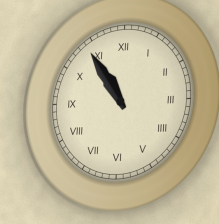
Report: 10:54
